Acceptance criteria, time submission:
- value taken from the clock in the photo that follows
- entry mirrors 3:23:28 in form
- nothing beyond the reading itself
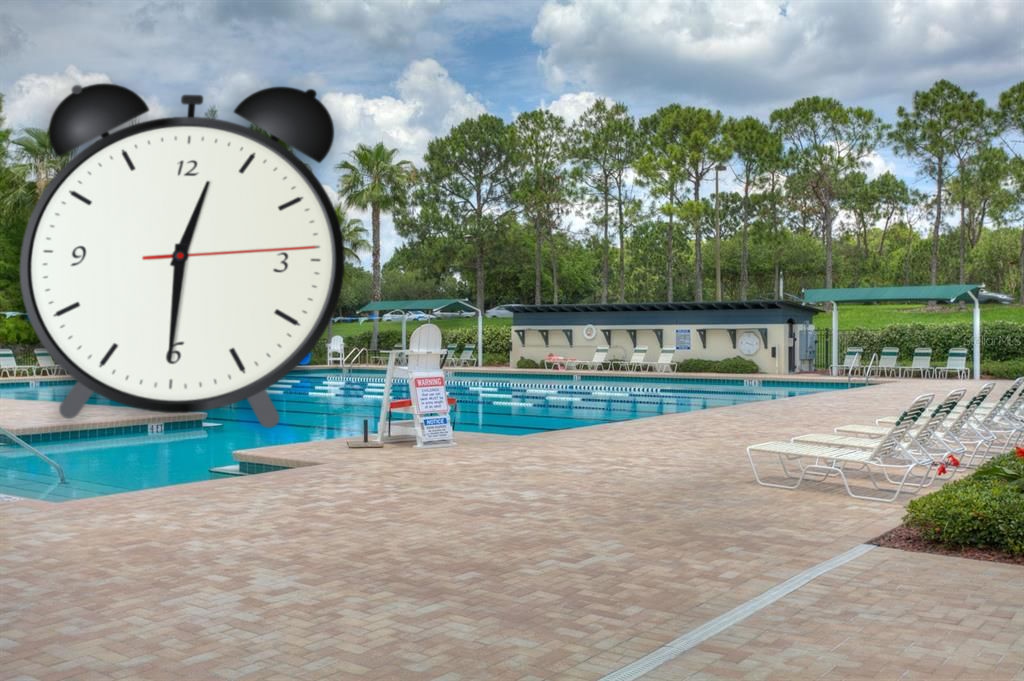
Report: 12:30:14
